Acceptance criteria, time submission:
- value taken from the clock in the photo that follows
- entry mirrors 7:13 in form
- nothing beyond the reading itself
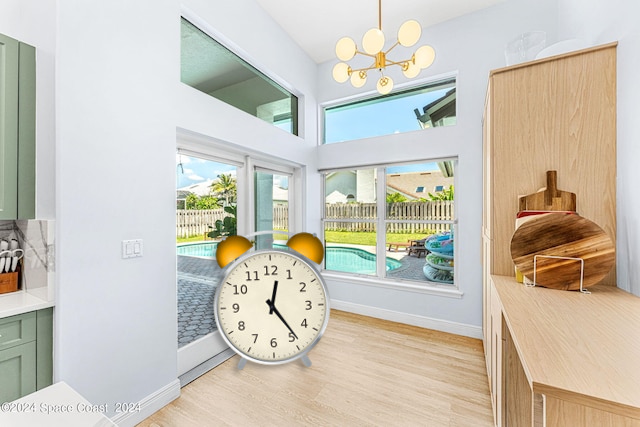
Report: 12:24
